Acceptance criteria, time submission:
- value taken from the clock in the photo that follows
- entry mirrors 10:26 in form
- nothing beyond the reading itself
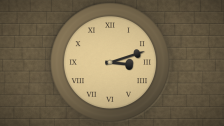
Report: 3:12
